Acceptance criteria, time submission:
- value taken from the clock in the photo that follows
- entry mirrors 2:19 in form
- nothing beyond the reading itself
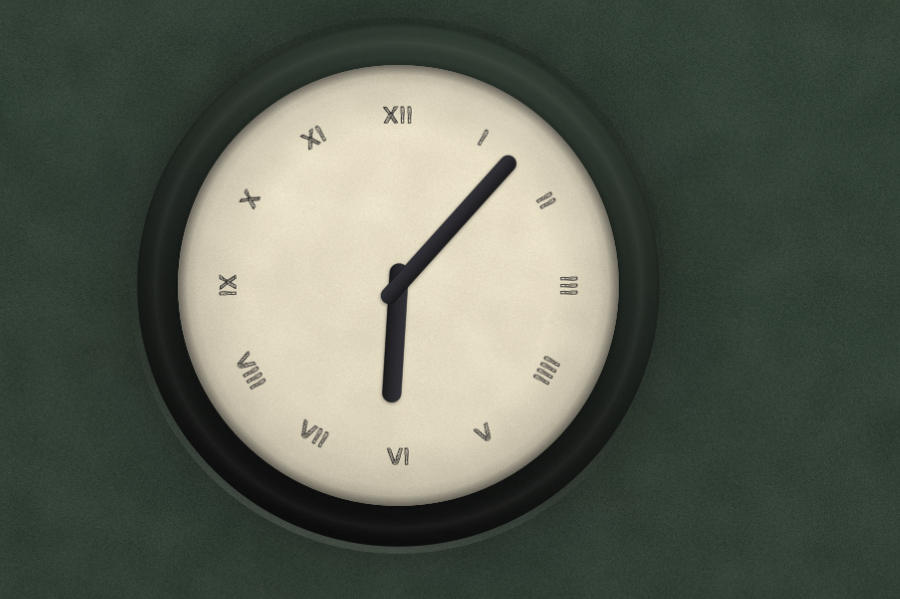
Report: 6:07
